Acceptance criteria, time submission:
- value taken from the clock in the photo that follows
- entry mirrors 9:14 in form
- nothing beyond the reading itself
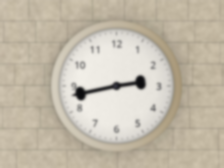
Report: 2:43
